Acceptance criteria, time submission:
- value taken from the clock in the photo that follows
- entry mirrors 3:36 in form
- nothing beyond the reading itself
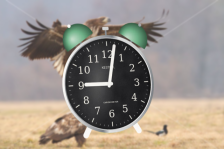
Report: 9:02
